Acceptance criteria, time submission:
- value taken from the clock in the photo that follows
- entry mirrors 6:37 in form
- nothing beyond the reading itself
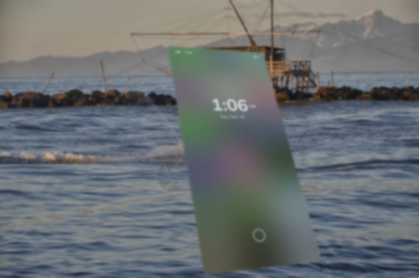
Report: 1:06
